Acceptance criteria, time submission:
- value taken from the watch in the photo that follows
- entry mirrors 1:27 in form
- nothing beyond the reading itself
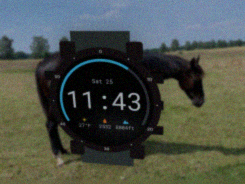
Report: 11:43
